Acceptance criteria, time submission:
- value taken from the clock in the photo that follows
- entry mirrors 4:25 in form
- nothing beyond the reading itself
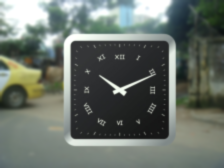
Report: 10:11
